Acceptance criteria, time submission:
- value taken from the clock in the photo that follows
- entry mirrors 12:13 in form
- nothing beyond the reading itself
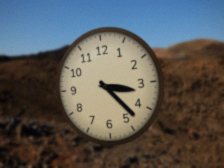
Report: 3:23
